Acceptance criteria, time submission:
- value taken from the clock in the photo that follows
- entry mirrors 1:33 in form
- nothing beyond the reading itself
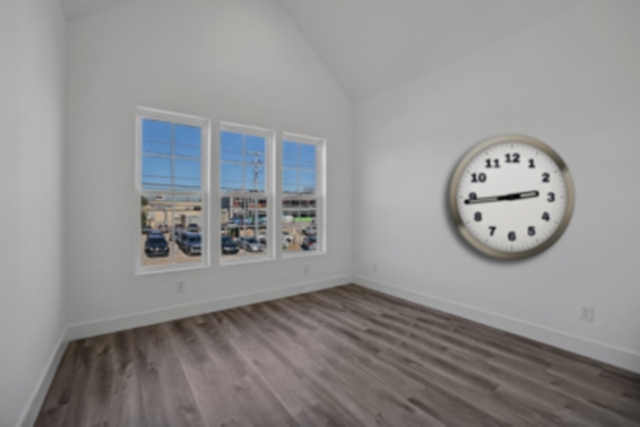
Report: 2:44
